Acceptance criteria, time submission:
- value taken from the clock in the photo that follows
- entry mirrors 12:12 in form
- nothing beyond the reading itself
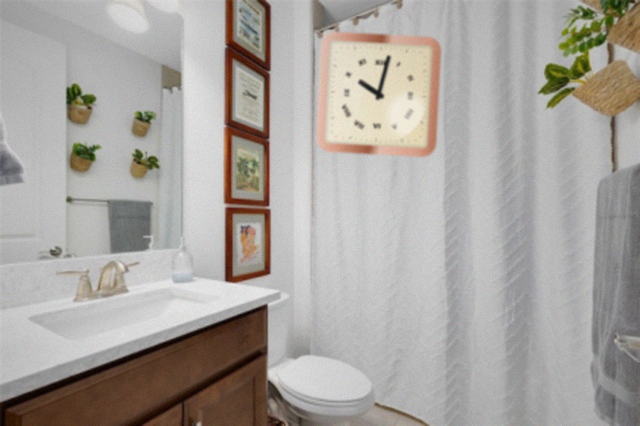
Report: 10:02
